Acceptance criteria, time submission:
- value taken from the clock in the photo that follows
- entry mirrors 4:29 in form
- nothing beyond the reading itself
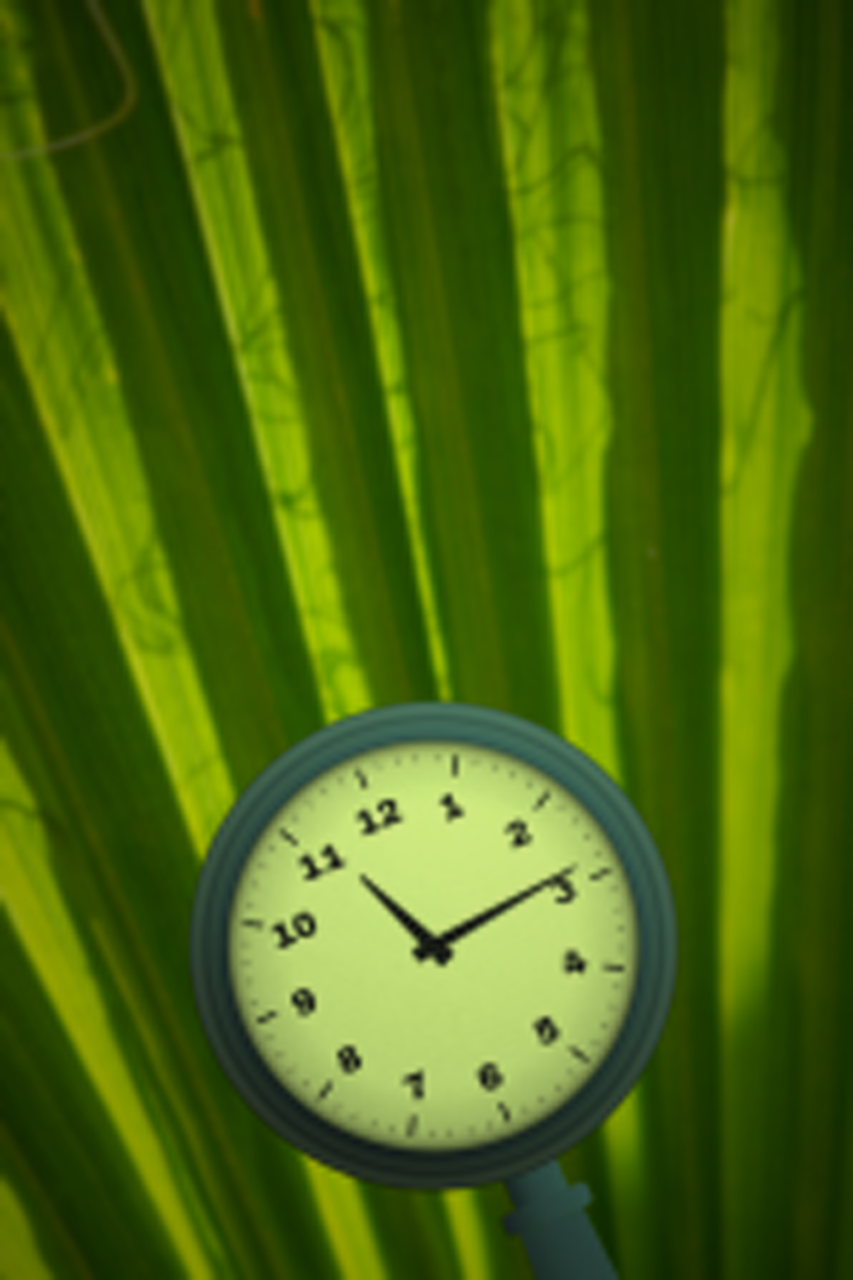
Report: 11:14
